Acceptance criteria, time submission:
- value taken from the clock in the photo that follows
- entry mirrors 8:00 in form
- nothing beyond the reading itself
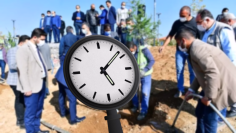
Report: 5:08
